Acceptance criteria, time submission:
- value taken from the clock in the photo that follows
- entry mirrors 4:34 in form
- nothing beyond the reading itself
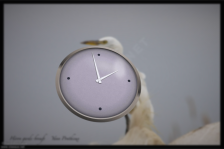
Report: 1:58
